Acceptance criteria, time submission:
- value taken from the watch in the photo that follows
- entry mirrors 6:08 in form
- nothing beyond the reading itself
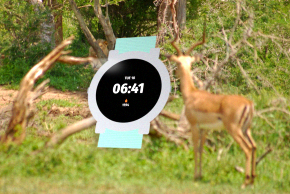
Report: 6:41
